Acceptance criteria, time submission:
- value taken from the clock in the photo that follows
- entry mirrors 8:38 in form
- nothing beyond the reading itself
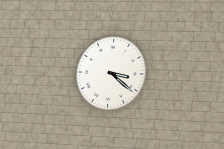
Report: 3:21
